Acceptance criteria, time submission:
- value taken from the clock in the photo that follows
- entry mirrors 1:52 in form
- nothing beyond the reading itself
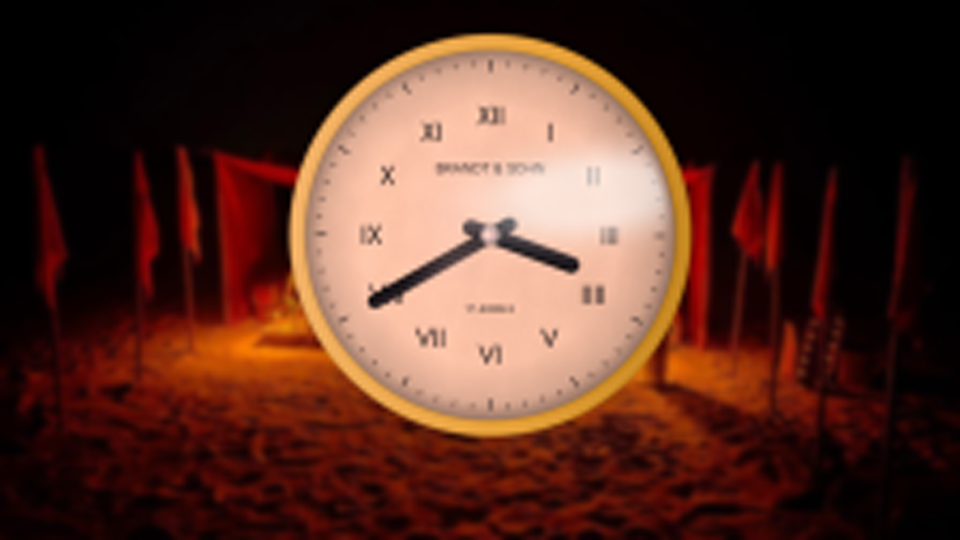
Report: 3:40
